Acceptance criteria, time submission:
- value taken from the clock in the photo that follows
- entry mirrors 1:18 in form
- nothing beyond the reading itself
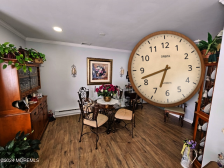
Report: 6:42
